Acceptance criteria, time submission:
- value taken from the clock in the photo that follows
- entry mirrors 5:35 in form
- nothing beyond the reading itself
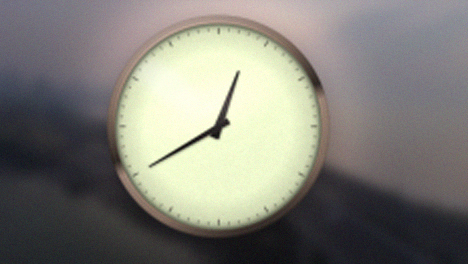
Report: 12:40
